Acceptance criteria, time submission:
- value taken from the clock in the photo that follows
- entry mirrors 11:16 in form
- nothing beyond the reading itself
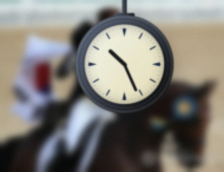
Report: 10:26
